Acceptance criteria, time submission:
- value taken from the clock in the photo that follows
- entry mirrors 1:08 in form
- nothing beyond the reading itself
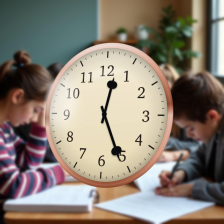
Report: 12:26
